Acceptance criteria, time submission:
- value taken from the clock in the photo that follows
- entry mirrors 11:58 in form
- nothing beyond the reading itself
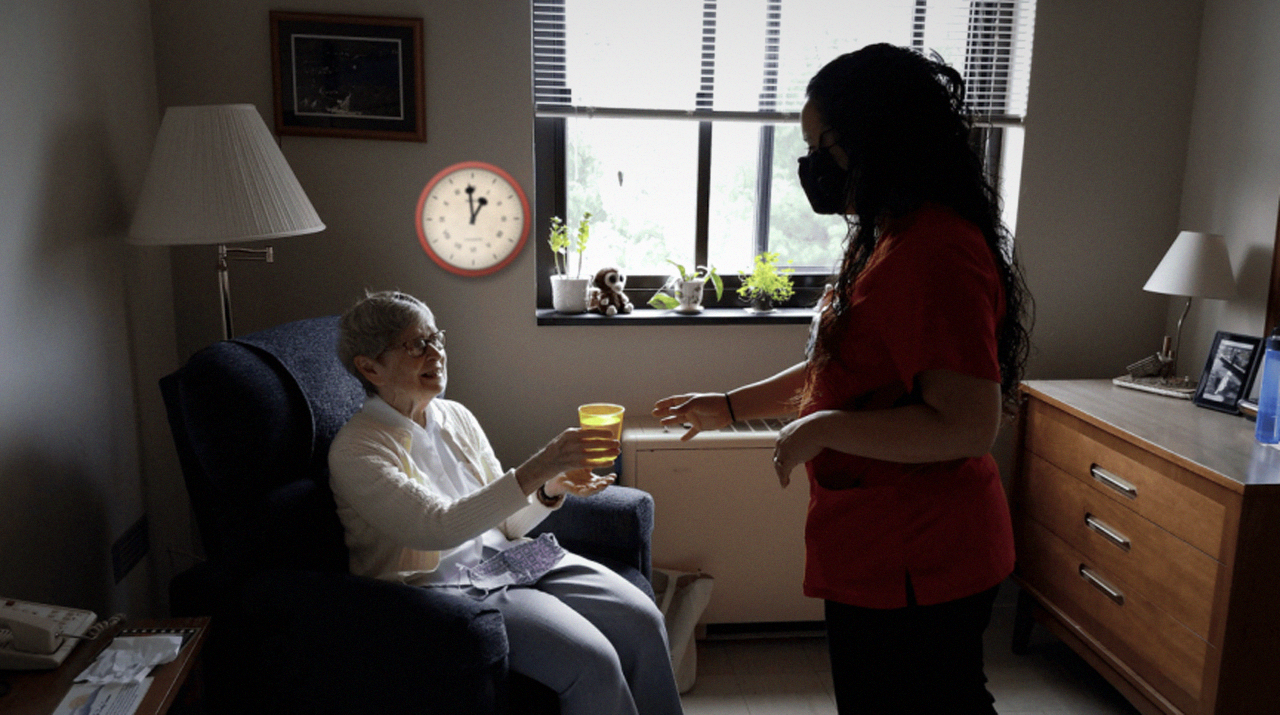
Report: 12:59
